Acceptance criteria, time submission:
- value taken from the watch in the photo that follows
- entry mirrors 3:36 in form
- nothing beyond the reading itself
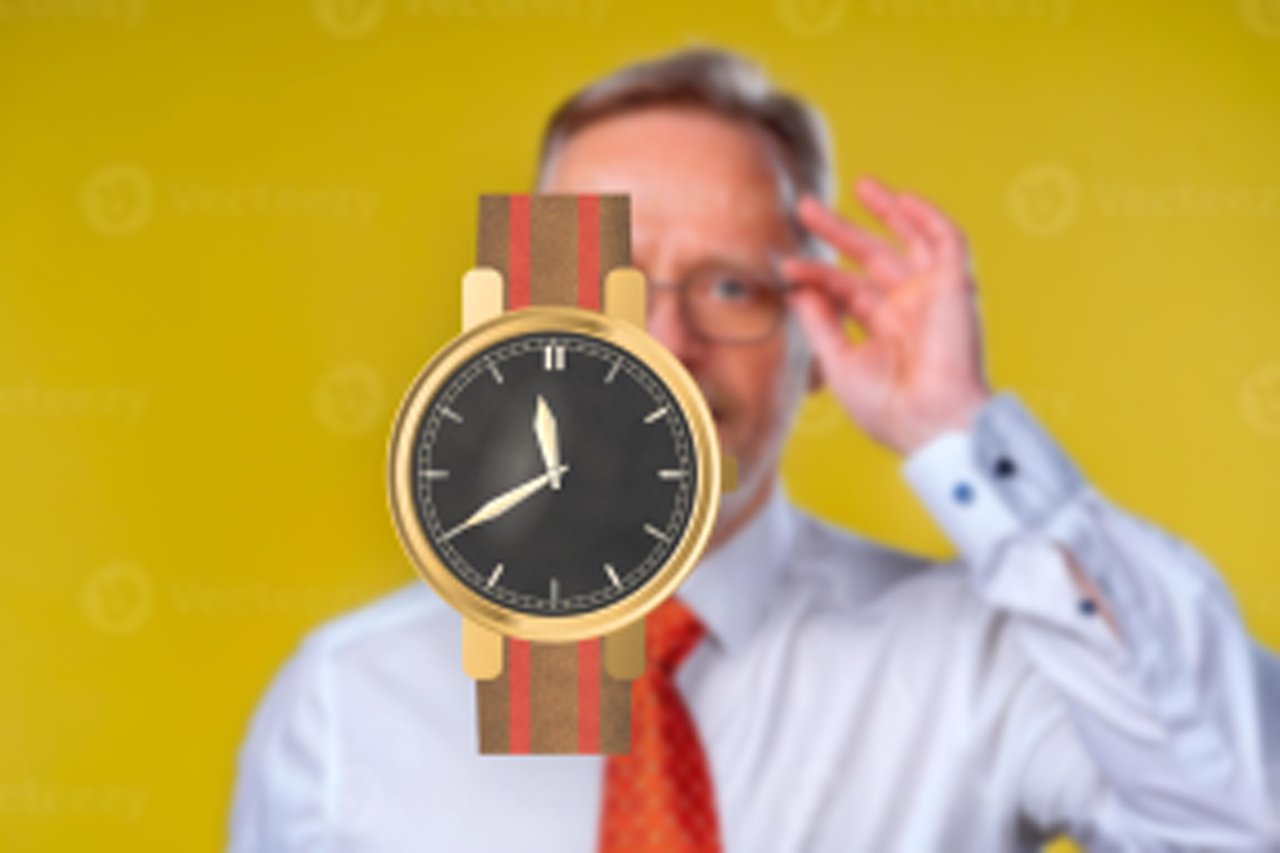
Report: 11:40
